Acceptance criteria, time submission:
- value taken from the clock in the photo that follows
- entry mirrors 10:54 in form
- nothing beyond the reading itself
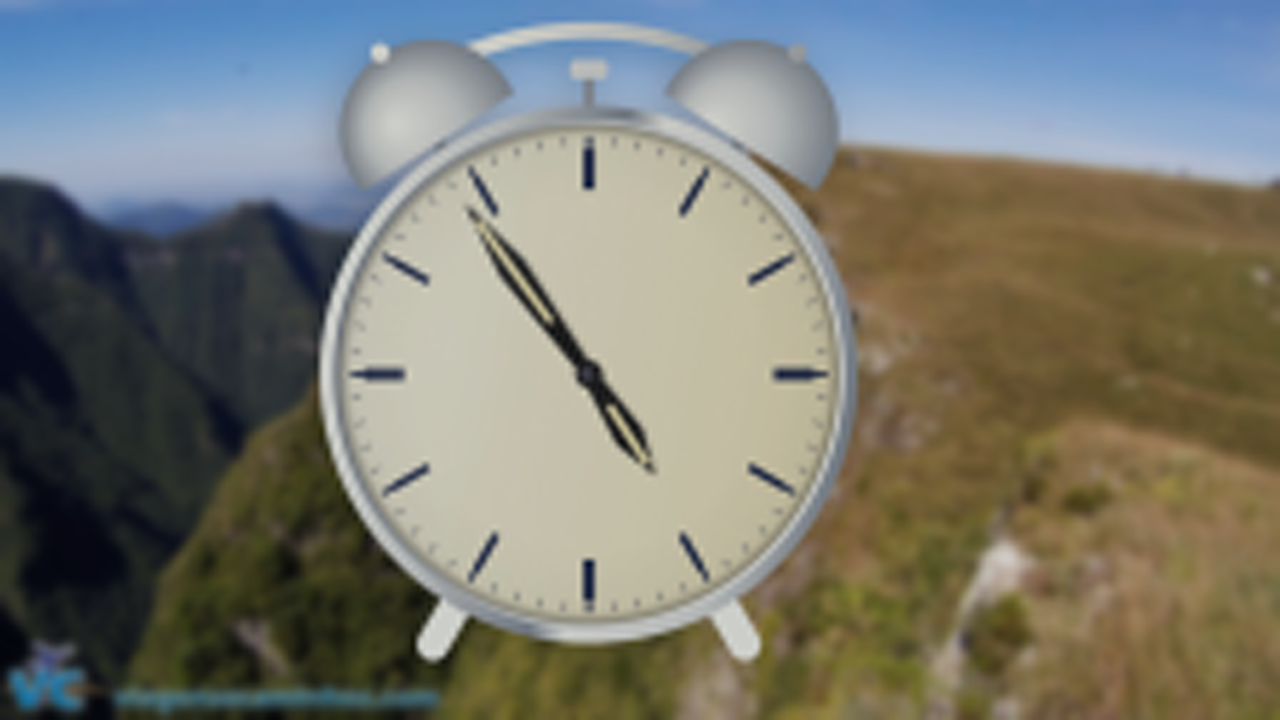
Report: 4:54
